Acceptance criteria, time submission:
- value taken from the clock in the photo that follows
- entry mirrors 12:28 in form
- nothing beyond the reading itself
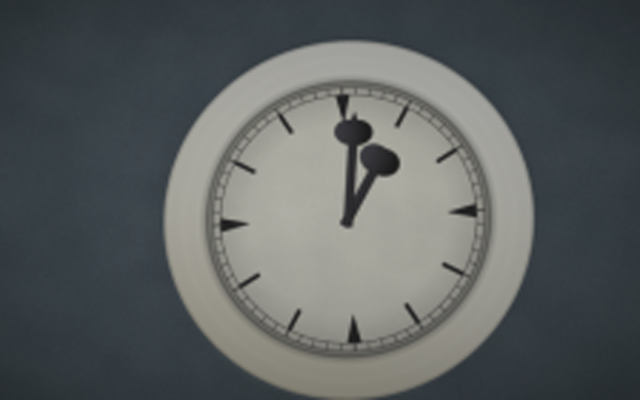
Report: 1:01
